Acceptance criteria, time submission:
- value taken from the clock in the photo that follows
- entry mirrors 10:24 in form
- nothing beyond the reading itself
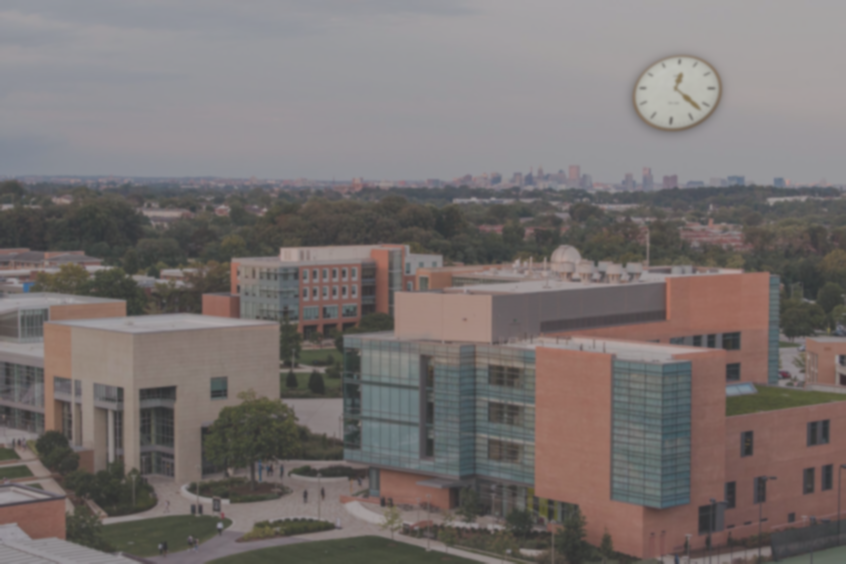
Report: 12:22
